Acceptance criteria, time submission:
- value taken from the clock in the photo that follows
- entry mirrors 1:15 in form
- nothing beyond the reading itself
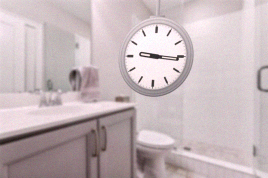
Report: 9:16
